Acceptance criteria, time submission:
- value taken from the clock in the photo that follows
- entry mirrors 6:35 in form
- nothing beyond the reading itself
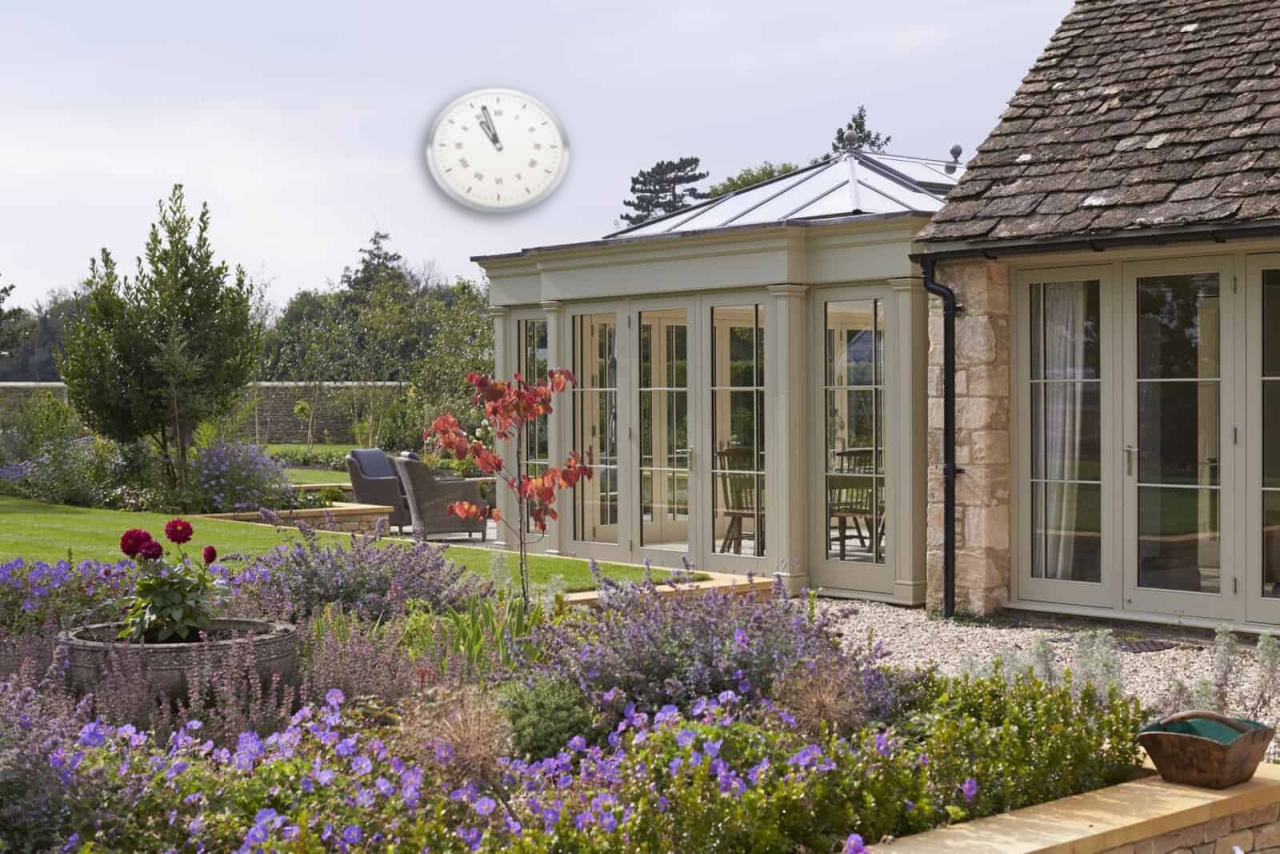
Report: 10:57
